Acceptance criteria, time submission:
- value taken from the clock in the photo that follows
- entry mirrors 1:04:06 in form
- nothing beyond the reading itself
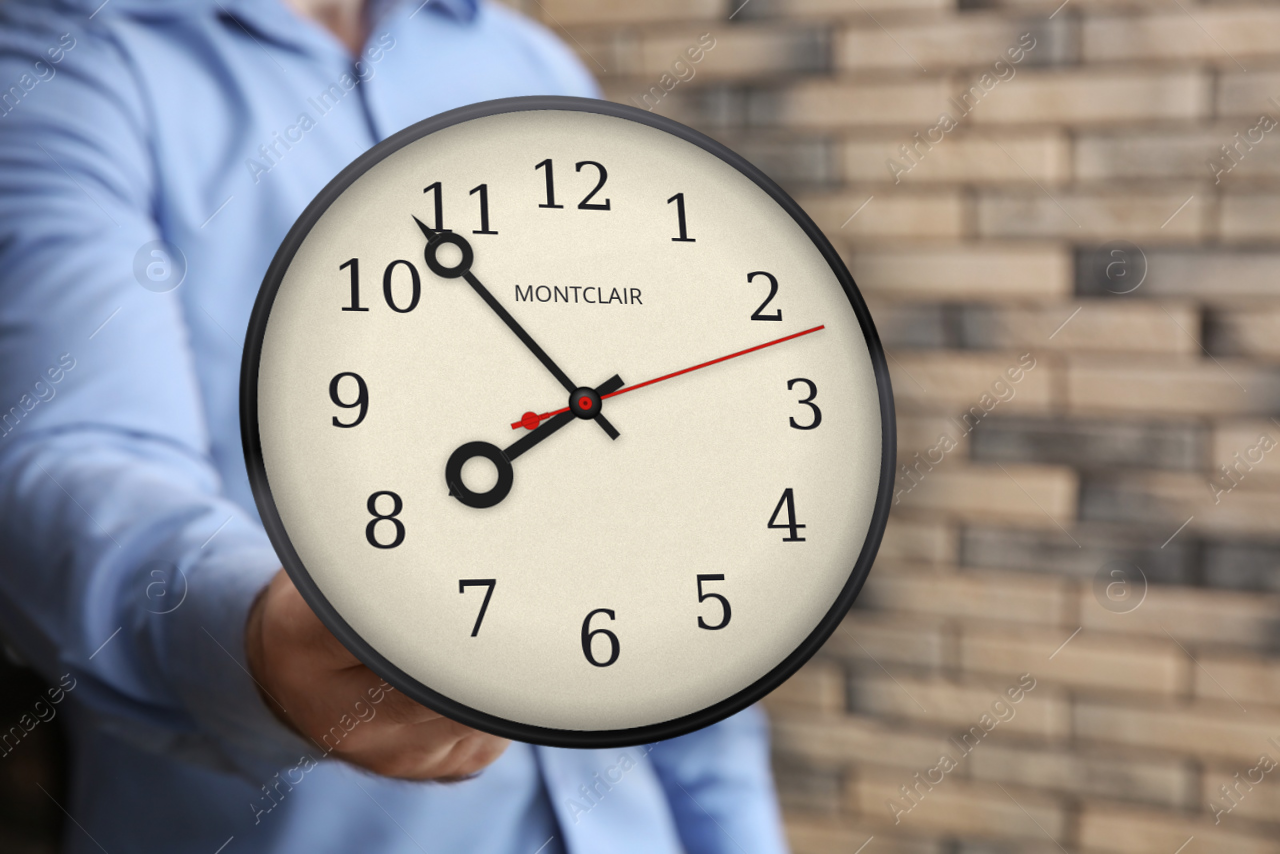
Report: 7:53:12
